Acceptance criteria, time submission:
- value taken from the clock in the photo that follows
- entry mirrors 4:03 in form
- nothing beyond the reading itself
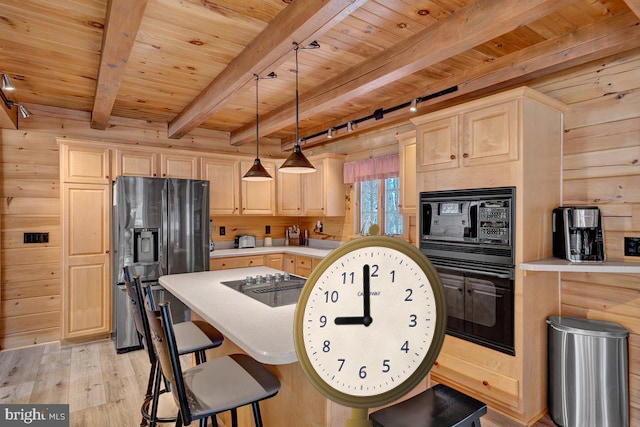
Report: 8:59
